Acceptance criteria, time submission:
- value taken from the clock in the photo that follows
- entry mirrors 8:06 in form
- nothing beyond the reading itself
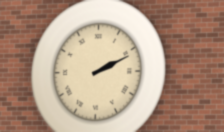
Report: 2:11
